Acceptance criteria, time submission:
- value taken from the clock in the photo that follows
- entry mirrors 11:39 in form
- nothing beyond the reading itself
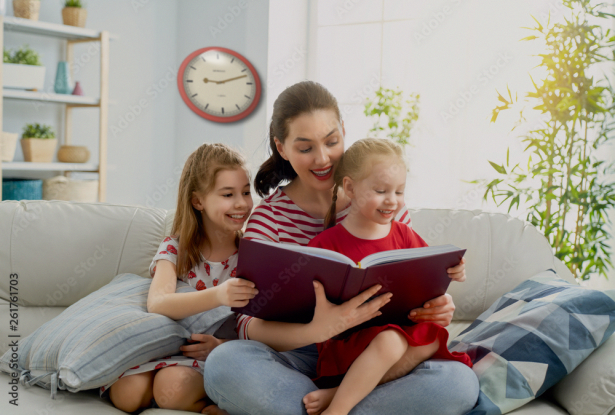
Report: 9:12
